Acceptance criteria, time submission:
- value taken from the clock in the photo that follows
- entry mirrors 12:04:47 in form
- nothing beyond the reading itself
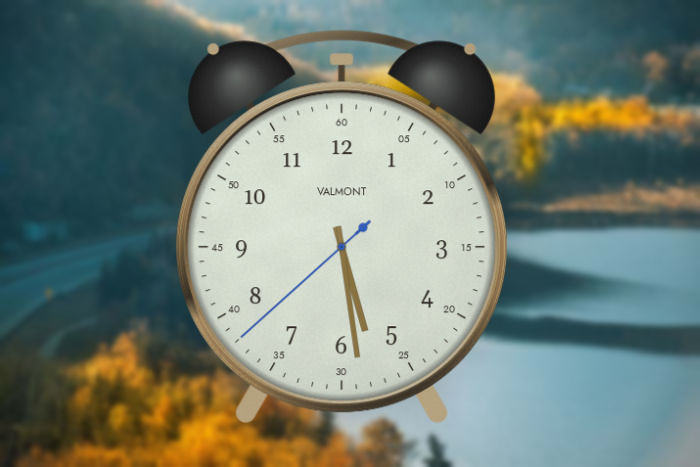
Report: 5:28:38
